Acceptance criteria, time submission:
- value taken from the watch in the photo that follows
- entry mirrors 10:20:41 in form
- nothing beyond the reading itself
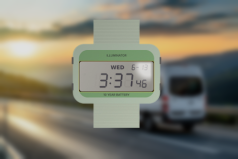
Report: 3:37:46
